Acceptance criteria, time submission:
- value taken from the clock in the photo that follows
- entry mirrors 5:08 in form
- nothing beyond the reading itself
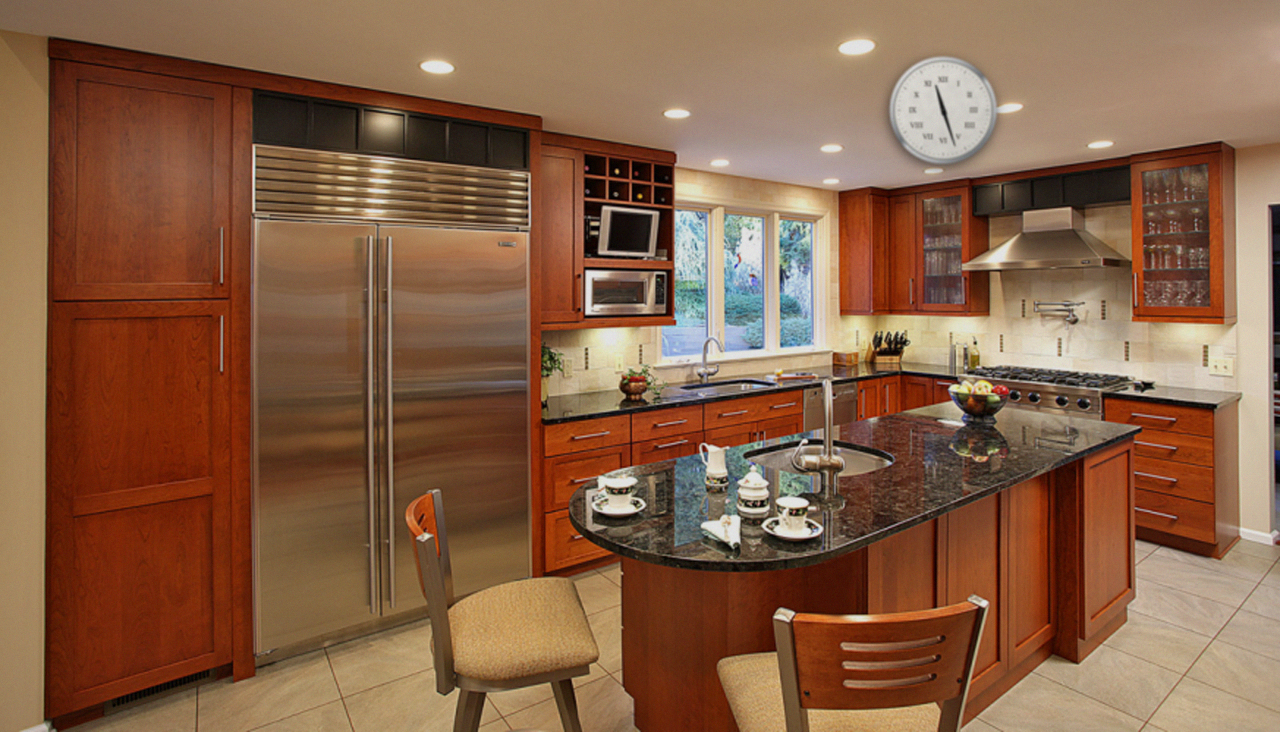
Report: 11:27
